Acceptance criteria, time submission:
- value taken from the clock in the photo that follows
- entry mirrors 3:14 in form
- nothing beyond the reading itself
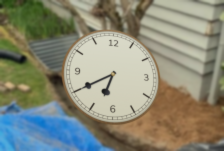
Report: 6:40
